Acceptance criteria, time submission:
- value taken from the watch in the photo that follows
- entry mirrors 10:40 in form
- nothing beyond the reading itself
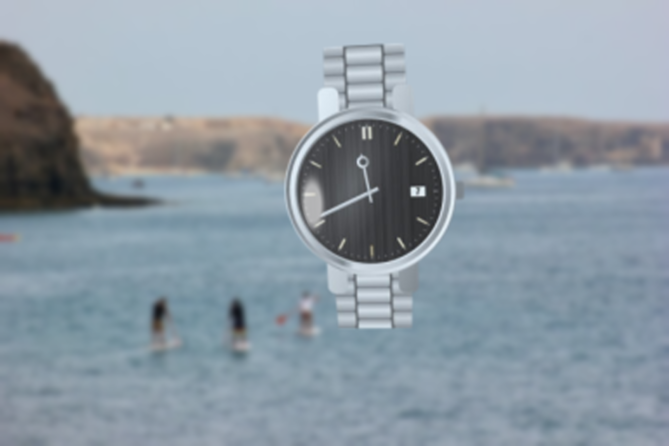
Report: 11:41
